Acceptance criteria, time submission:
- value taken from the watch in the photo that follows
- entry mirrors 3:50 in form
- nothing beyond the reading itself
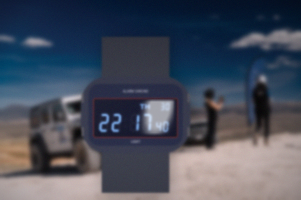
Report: 22:17
